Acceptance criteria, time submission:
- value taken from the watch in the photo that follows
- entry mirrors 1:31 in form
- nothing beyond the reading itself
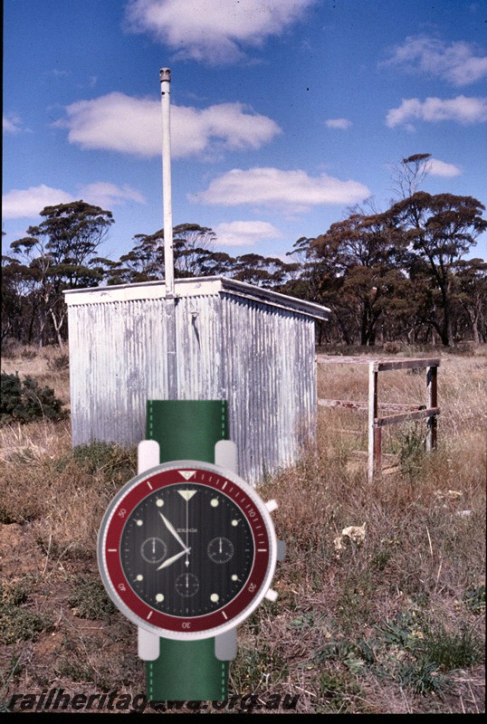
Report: 7:54
